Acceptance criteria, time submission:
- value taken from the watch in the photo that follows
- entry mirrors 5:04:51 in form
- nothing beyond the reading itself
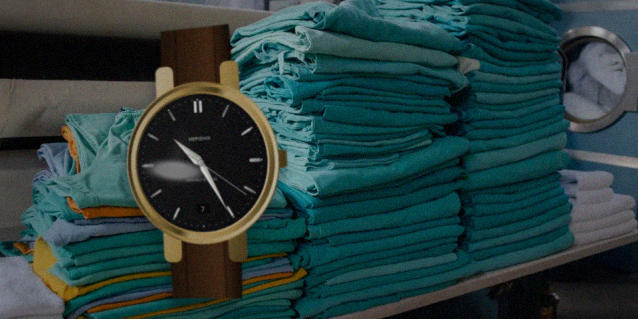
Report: 10:25:21
